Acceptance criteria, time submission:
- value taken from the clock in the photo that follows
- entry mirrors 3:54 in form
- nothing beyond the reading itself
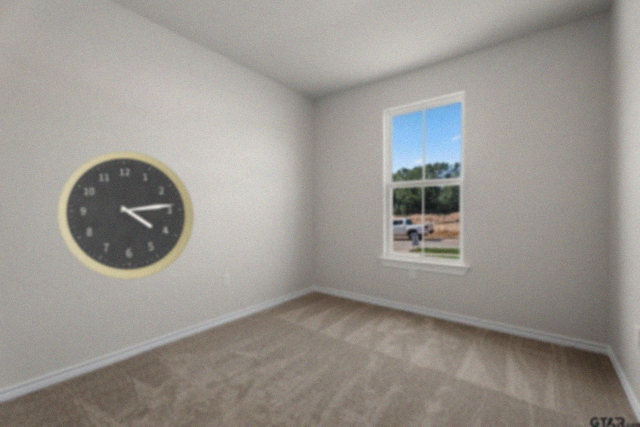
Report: 4:14
